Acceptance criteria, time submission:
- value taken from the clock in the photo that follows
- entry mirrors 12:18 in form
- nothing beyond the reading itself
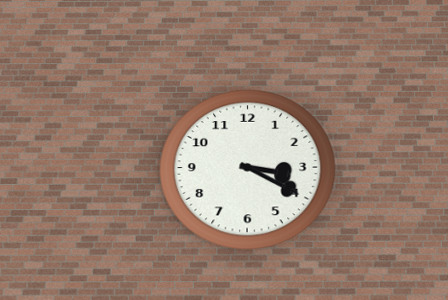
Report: 3:20
